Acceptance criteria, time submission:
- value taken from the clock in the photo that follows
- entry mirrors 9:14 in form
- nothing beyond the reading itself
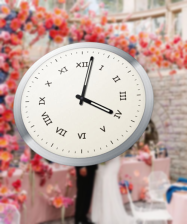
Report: 4:02
